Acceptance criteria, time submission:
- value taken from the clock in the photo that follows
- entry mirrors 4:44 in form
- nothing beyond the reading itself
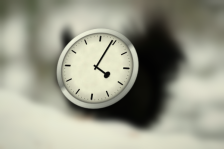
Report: 4:04
